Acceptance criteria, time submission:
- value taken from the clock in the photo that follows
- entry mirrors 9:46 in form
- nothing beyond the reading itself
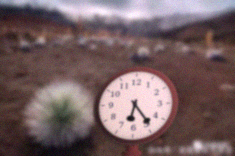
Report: 6:24
